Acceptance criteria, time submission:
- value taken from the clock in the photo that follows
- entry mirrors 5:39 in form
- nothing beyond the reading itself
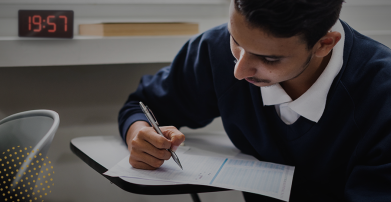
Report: 19:57
